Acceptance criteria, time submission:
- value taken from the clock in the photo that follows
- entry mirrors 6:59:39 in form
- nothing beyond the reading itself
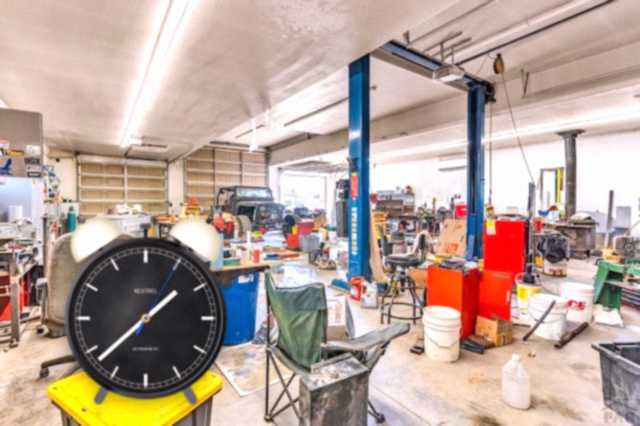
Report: 1:38:05
